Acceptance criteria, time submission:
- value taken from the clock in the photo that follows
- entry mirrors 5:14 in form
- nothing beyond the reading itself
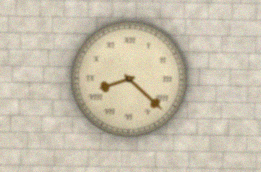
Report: 8:22
